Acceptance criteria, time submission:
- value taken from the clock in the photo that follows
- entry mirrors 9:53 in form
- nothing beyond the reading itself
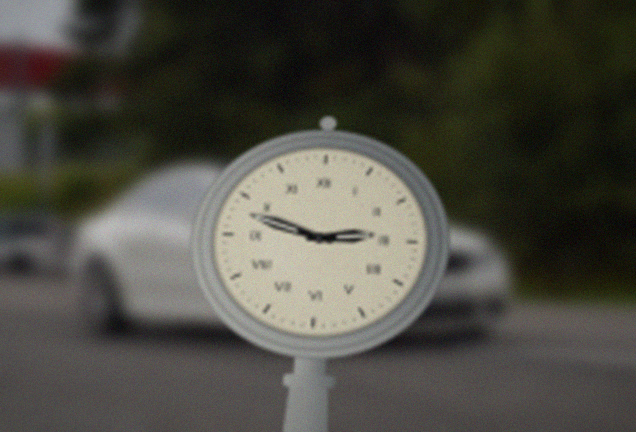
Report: 2:48
